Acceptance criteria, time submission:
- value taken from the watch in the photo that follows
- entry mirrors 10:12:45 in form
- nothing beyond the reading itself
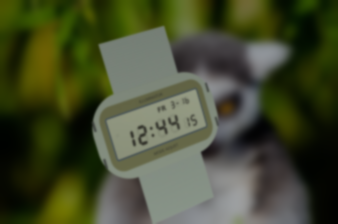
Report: 12:44:15
